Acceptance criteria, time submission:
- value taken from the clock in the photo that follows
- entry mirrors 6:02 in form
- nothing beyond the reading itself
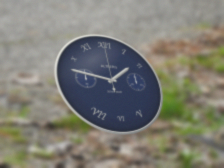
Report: 1:47
